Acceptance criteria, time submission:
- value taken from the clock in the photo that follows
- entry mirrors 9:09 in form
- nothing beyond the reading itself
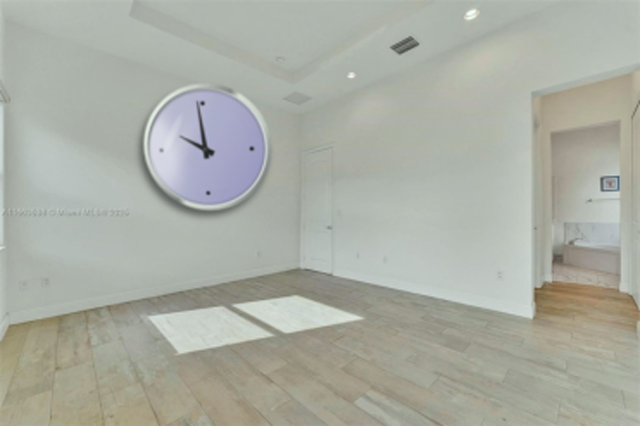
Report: 9:59
